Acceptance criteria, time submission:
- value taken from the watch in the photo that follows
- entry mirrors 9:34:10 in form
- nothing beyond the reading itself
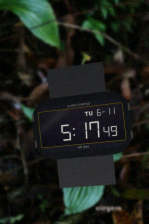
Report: 5:17:49
